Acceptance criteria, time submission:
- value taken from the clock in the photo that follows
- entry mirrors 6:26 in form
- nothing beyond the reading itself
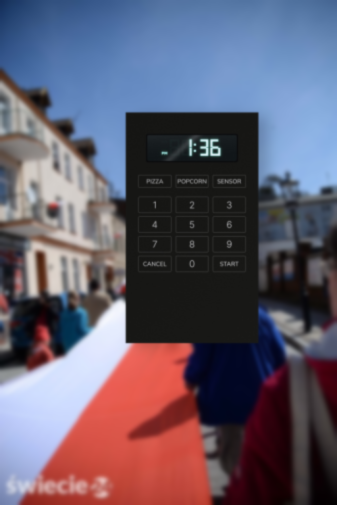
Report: 1:36
